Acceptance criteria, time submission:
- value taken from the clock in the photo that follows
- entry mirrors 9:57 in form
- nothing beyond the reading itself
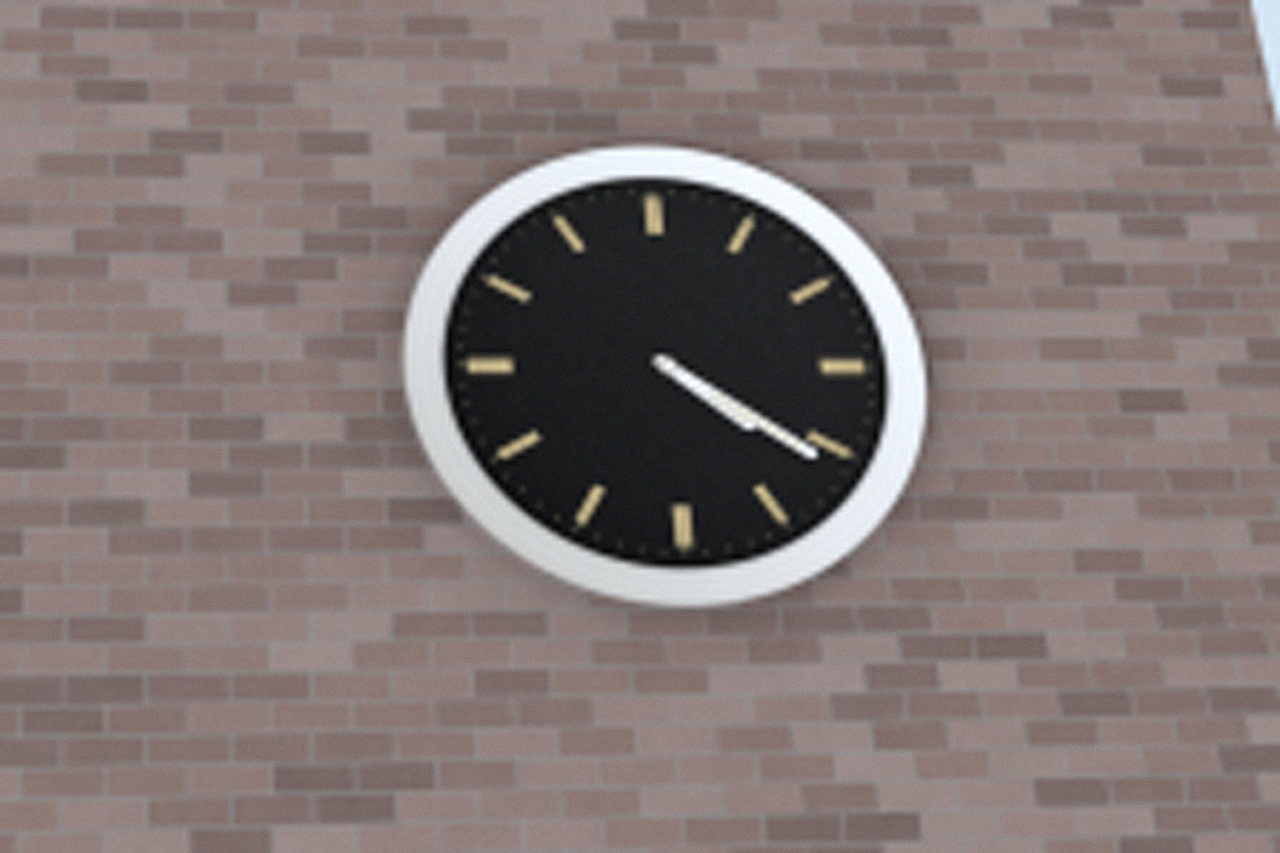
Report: 4:21
